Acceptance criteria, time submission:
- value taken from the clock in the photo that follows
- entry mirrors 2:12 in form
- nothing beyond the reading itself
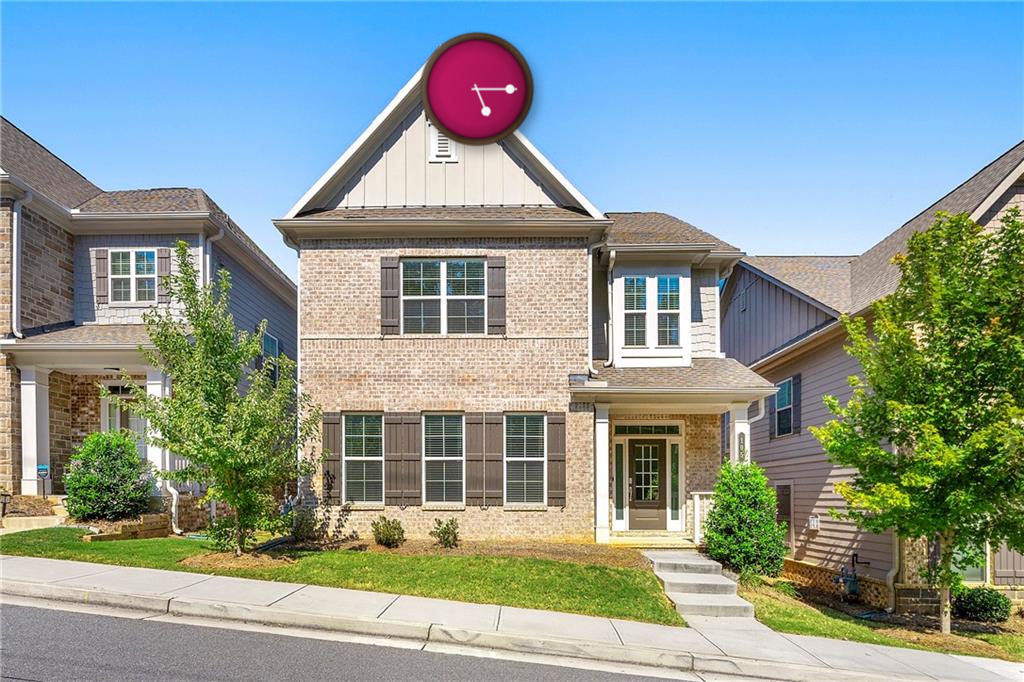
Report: 5:15
